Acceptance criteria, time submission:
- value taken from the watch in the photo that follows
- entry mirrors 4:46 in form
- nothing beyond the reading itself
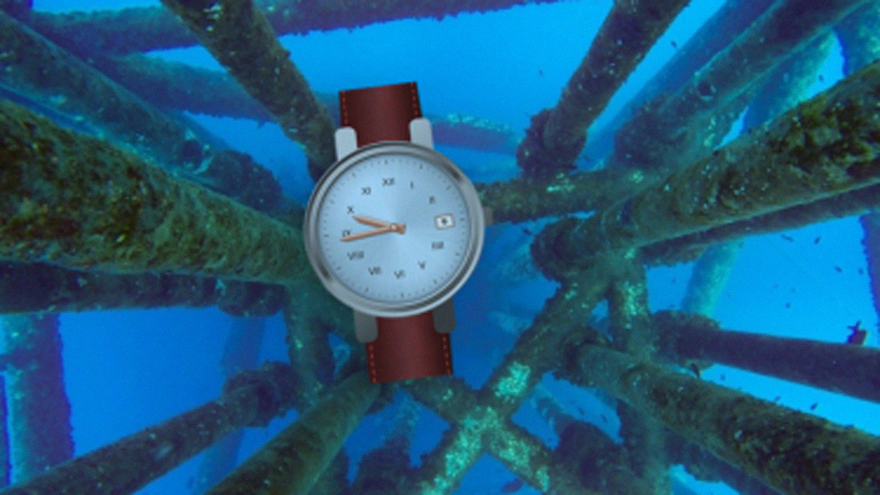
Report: 9:44
